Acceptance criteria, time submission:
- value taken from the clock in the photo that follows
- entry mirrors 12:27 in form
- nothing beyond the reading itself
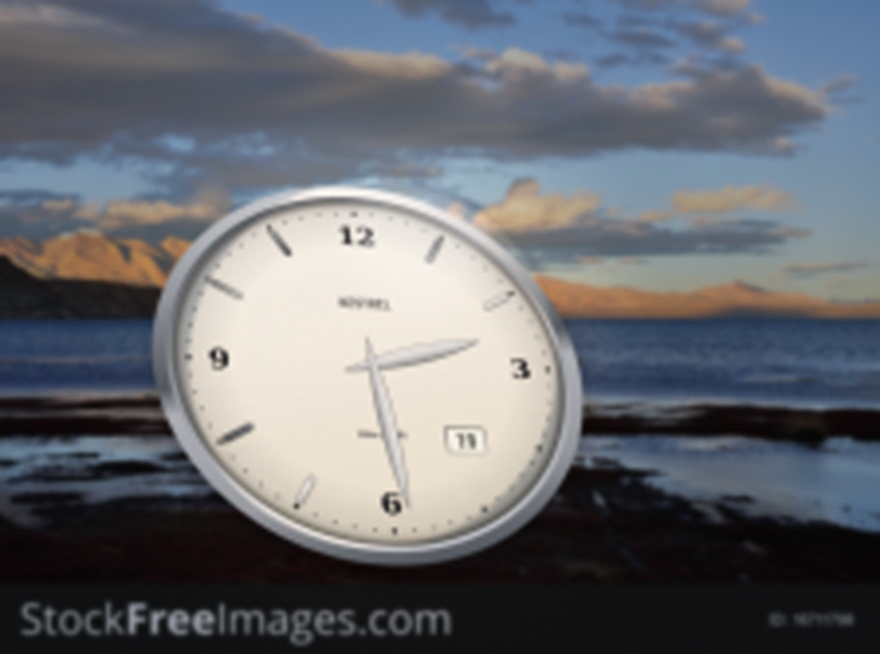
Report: 2:29
